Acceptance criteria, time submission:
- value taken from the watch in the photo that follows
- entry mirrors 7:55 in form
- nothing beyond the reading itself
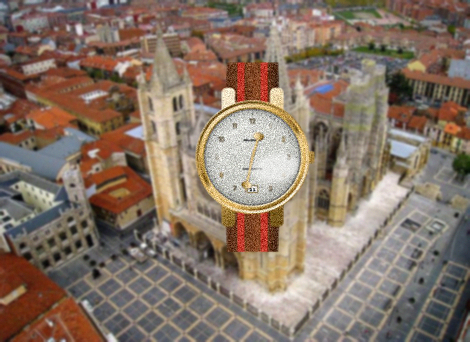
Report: 12:32
